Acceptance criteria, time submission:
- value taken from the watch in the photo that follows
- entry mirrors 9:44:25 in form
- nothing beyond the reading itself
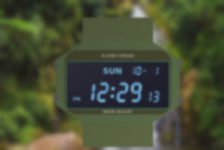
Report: 12:29:13
